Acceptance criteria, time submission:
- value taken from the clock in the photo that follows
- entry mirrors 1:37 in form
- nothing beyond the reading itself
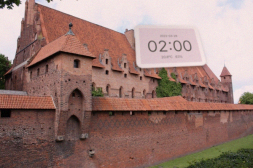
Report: 2:00
